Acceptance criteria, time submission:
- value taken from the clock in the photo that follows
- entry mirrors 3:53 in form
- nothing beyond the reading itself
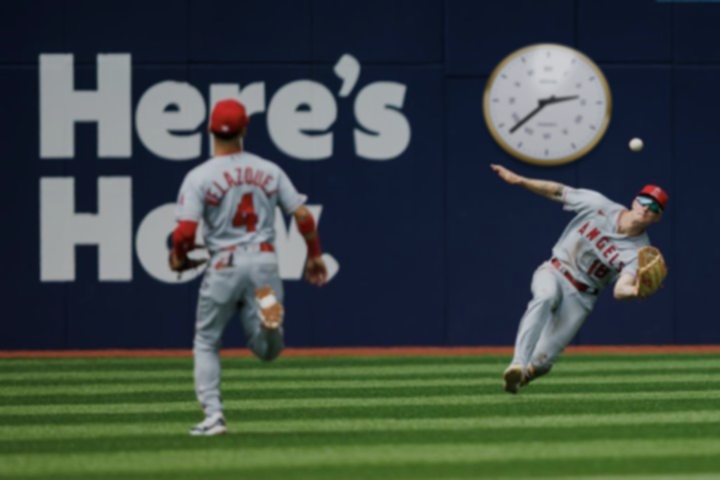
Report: 2:38
